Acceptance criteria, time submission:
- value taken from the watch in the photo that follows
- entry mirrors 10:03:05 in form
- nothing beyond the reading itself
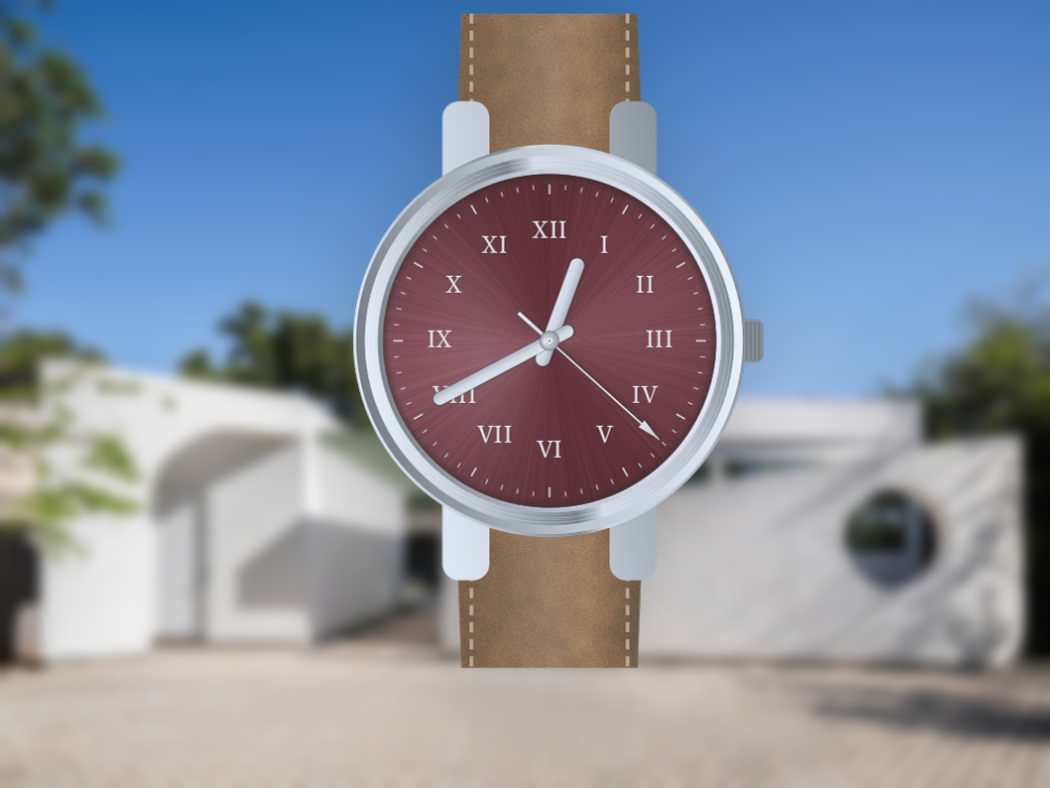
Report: 12:40:22
